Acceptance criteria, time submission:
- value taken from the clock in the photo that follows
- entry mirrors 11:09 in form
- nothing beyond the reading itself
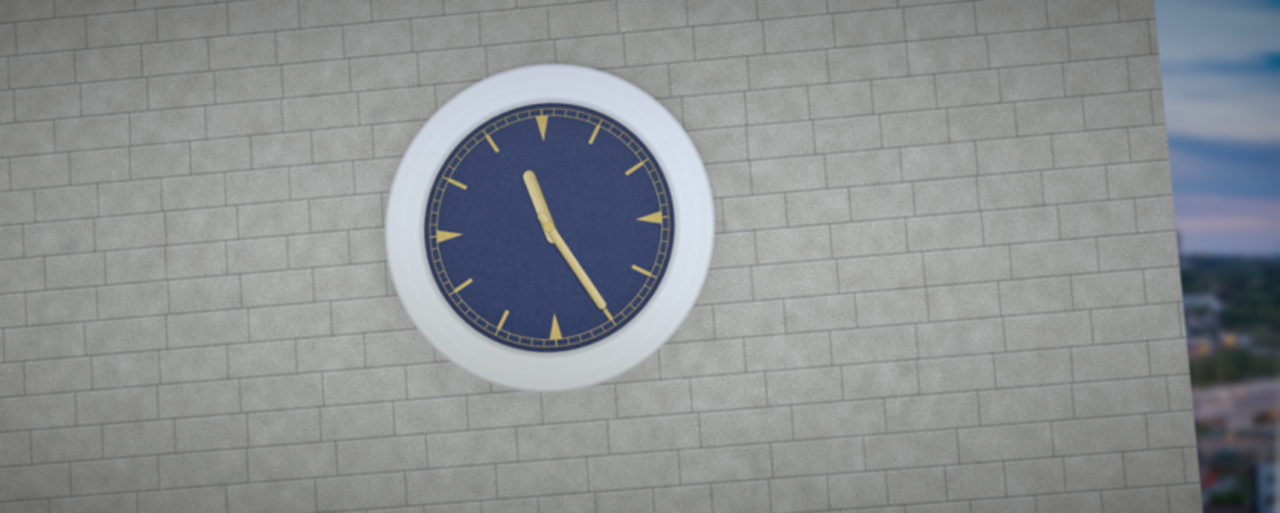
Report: 11:25
